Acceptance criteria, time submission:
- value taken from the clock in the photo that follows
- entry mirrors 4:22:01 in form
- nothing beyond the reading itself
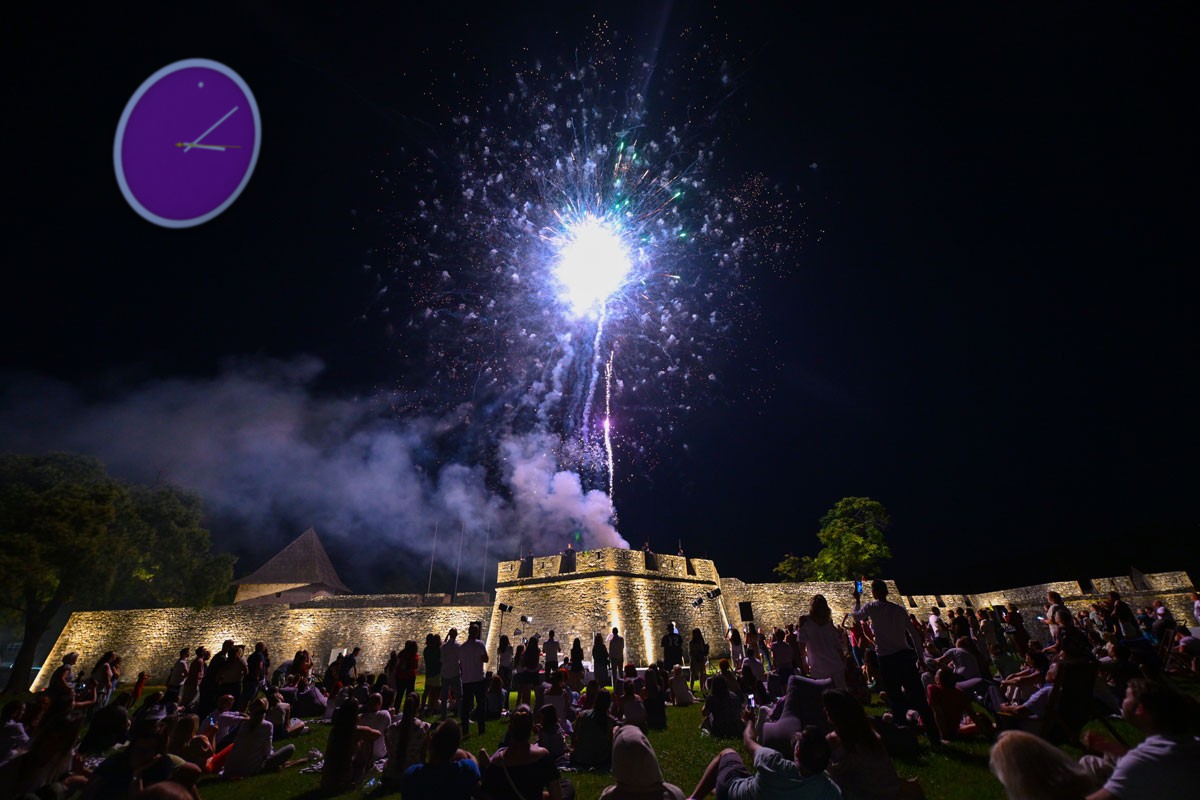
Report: 3:08:15
